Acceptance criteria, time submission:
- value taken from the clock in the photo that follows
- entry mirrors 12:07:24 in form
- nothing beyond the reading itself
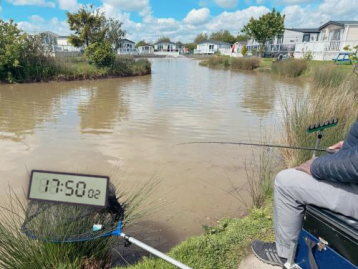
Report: 17:50:02
